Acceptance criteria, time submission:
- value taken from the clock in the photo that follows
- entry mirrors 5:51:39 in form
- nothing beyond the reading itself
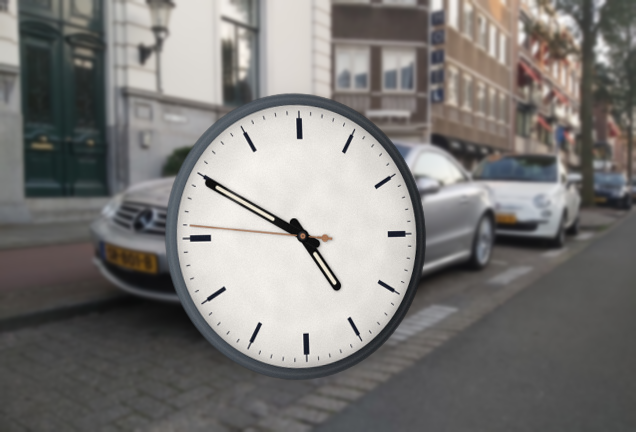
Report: 4:49:46
